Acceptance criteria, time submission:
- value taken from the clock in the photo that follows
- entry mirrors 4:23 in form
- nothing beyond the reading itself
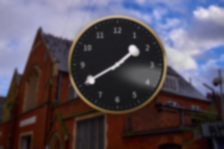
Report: 1:40
